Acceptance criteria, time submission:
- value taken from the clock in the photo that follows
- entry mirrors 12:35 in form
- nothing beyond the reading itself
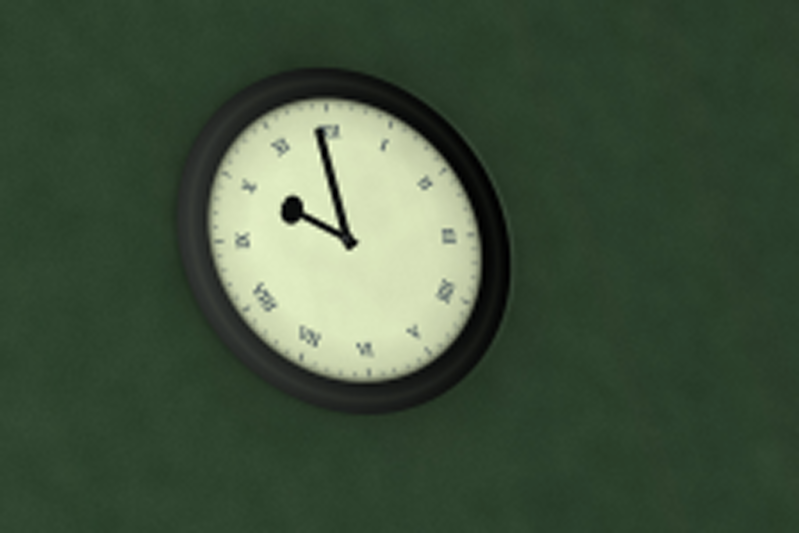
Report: 9:59
